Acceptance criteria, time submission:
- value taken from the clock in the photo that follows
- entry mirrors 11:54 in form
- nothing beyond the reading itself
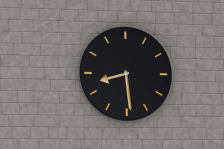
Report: 8:29
